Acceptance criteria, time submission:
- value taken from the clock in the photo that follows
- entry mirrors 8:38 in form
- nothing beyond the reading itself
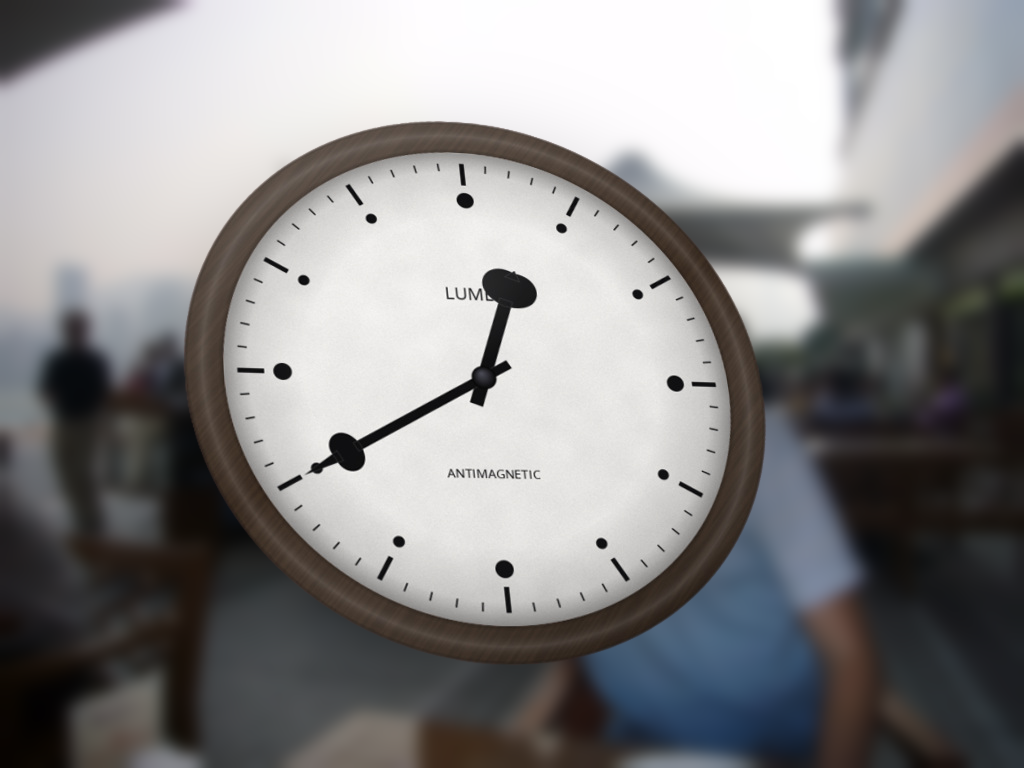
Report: 12:40
